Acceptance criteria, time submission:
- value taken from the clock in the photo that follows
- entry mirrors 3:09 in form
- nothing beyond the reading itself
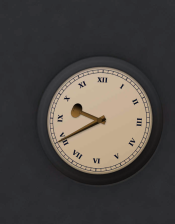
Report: 9:40
